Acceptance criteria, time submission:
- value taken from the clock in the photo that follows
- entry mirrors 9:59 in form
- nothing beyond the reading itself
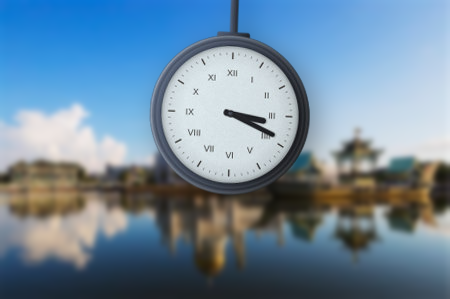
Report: 3:19
